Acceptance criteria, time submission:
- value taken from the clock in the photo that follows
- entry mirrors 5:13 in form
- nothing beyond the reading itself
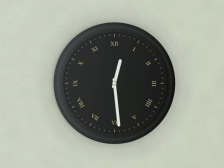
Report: 12:29
